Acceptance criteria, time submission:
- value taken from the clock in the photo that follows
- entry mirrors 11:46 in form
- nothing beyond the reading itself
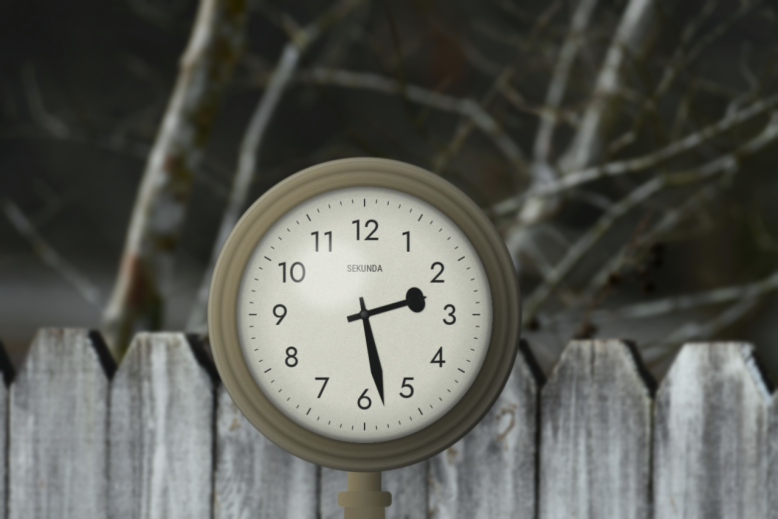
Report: 2:28
